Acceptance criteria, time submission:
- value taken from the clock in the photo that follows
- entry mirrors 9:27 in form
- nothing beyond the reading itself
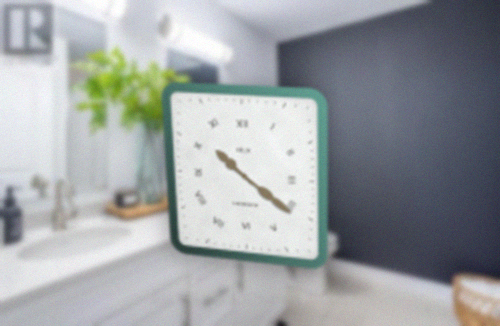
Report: 10:21
